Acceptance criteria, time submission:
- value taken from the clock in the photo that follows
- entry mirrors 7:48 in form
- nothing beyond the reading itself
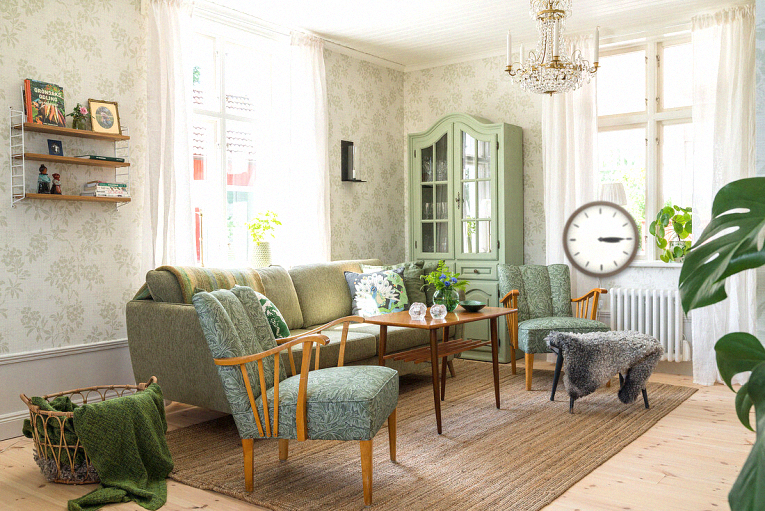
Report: 3:15
